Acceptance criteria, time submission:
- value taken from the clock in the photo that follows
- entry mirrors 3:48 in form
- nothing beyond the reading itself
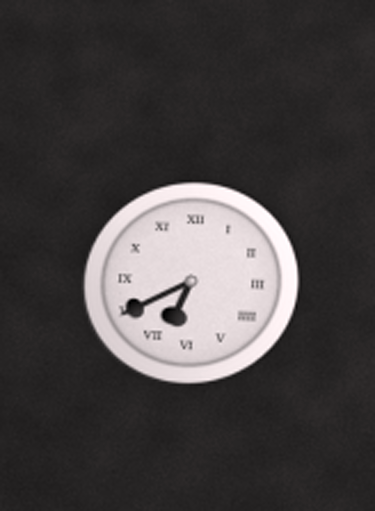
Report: 6:40
